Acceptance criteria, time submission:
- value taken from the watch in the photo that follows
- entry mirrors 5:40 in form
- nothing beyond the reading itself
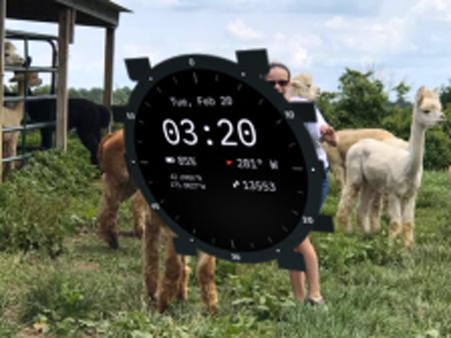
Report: 3:20
